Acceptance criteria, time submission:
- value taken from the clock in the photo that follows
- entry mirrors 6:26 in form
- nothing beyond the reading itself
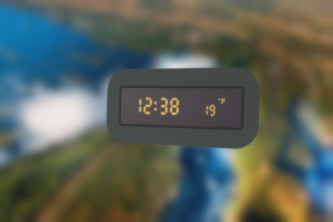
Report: 12:38
